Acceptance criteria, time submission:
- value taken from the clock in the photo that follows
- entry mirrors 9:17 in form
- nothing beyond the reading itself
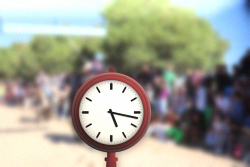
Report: 5:17
